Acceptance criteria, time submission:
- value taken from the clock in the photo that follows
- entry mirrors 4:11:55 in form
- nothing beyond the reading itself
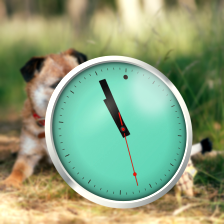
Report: 10:55:27
